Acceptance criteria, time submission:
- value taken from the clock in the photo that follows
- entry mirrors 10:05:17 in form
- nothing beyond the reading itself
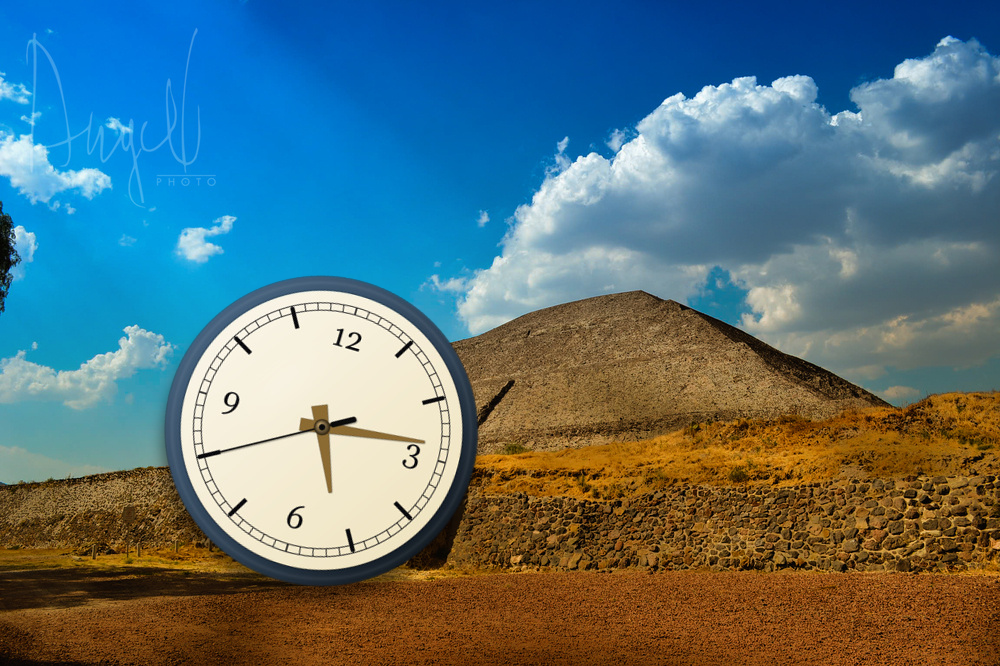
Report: 5:13:40
